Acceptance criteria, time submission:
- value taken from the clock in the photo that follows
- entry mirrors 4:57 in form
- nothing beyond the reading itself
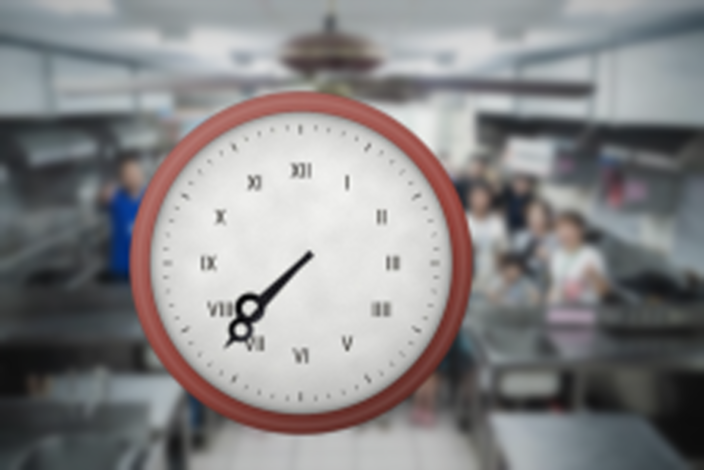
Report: 7:37
